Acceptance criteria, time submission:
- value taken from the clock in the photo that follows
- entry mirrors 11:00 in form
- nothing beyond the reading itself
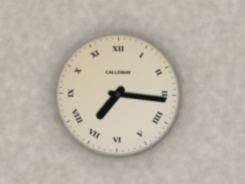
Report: 7:16
